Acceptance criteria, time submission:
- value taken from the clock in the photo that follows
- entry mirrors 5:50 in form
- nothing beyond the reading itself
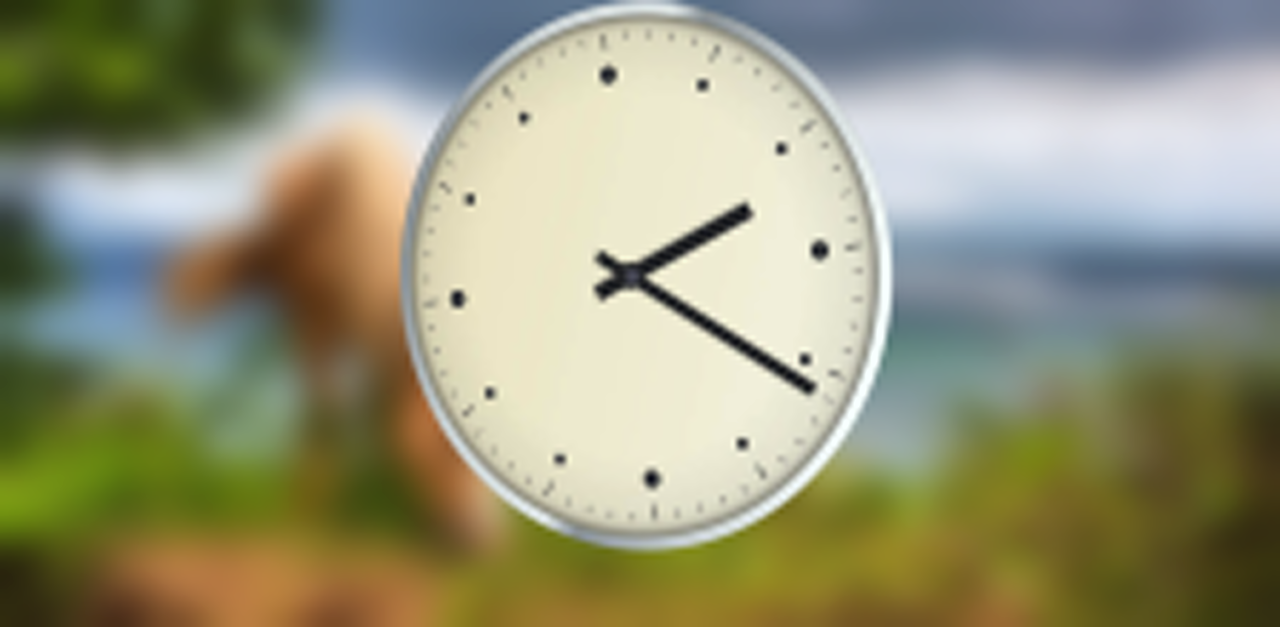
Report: 2:21
